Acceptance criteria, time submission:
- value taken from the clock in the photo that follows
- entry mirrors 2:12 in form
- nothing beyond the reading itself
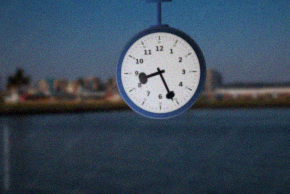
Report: 8:26
